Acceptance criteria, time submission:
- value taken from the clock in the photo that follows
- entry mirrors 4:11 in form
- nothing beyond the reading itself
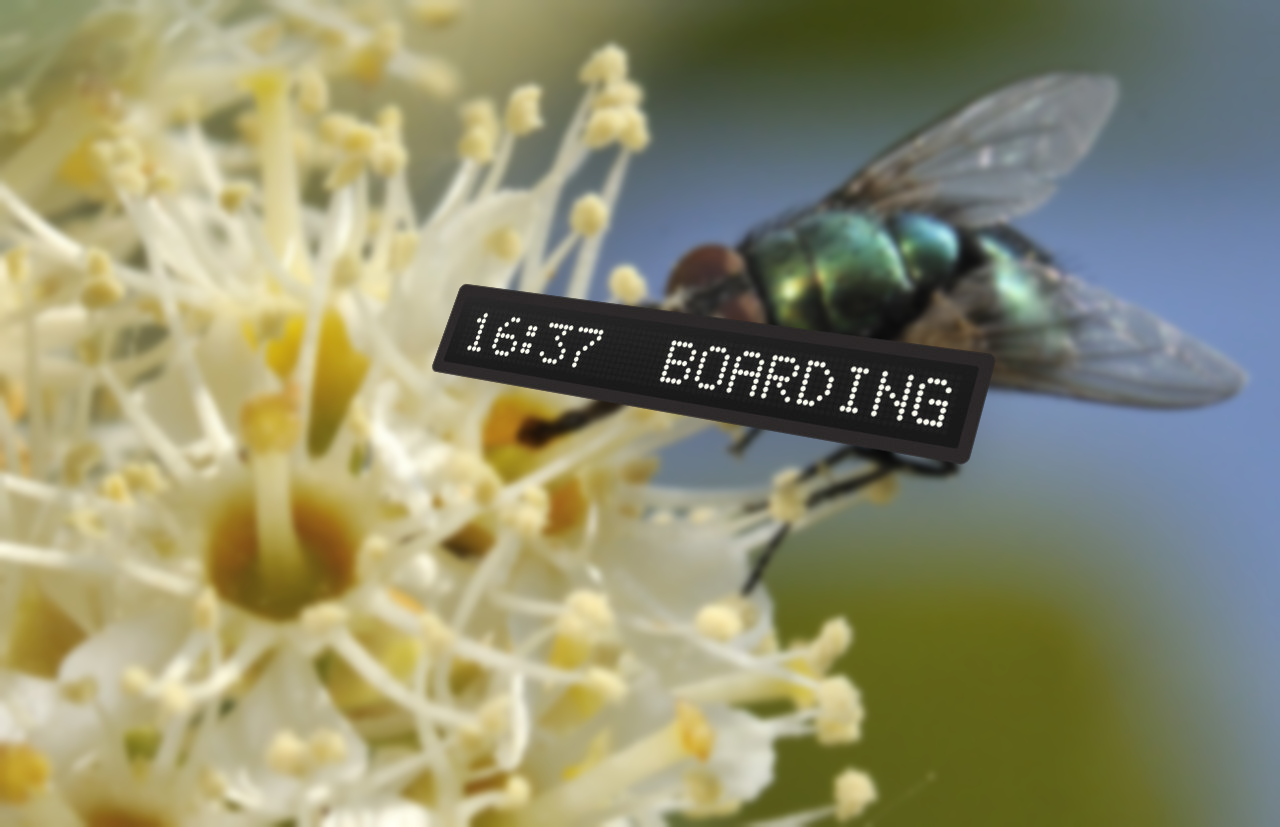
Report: 16:37
